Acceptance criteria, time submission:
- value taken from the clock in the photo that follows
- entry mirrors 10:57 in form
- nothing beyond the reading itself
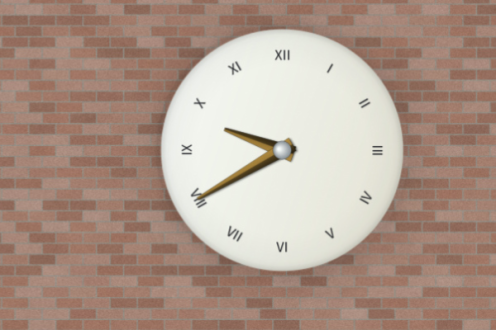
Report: 9:40
